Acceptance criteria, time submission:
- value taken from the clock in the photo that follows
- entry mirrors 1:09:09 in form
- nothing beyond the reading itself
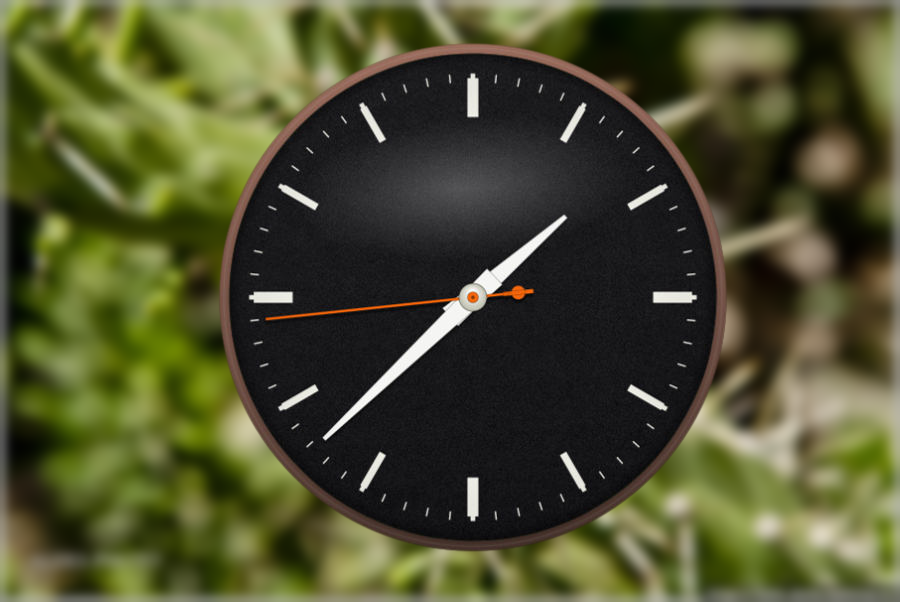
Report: 1:37:44
